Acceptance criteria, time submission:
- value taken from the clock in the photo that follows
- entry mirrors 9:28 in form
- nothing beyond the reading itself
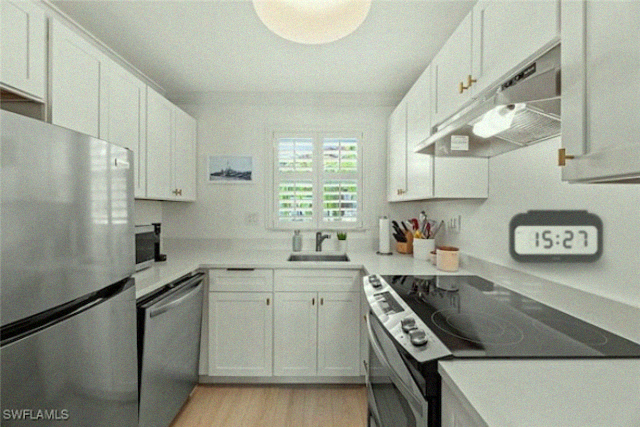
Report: 15:27
